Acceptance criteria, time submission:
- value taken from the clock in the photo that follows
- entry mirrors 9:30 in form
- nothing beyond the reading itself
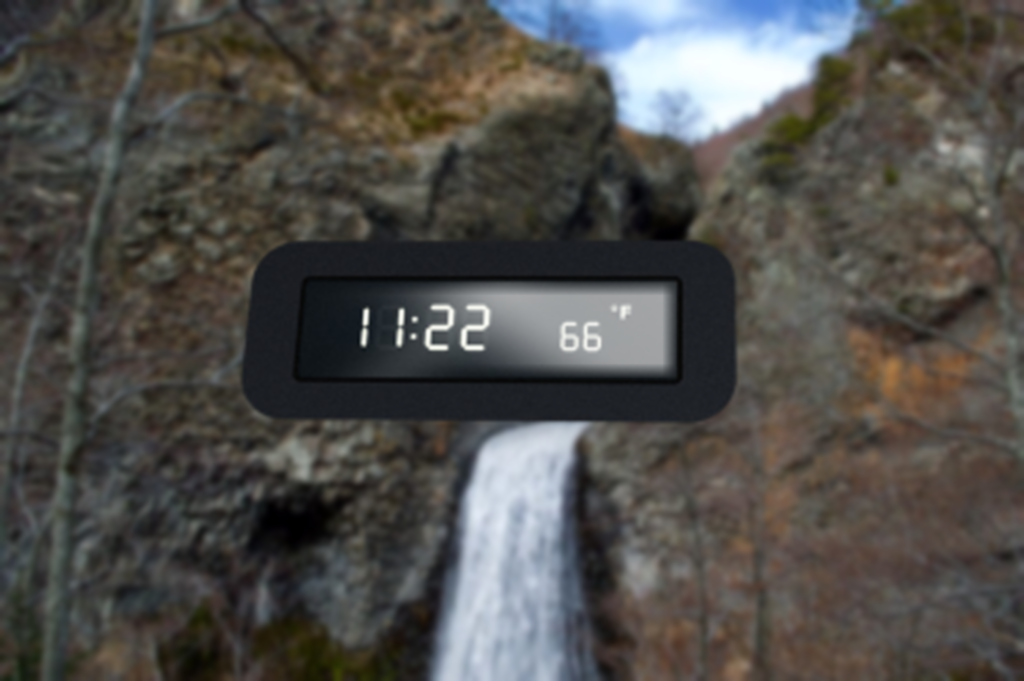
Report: 11:22
